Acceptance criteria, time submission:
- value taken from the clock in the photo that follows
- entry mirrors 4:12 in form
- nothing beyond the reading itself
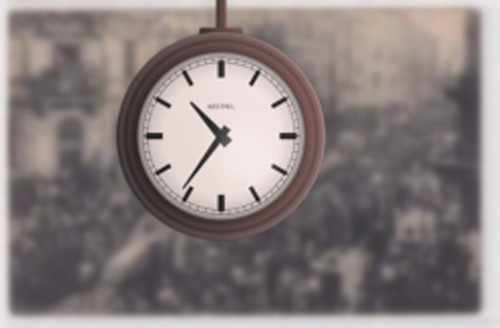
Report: 10:36
